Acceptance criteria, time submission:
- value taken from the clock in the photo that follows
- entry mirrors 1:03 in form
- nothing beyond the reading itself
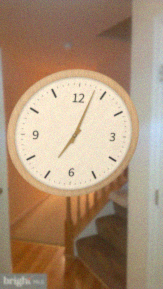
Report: 7:03
